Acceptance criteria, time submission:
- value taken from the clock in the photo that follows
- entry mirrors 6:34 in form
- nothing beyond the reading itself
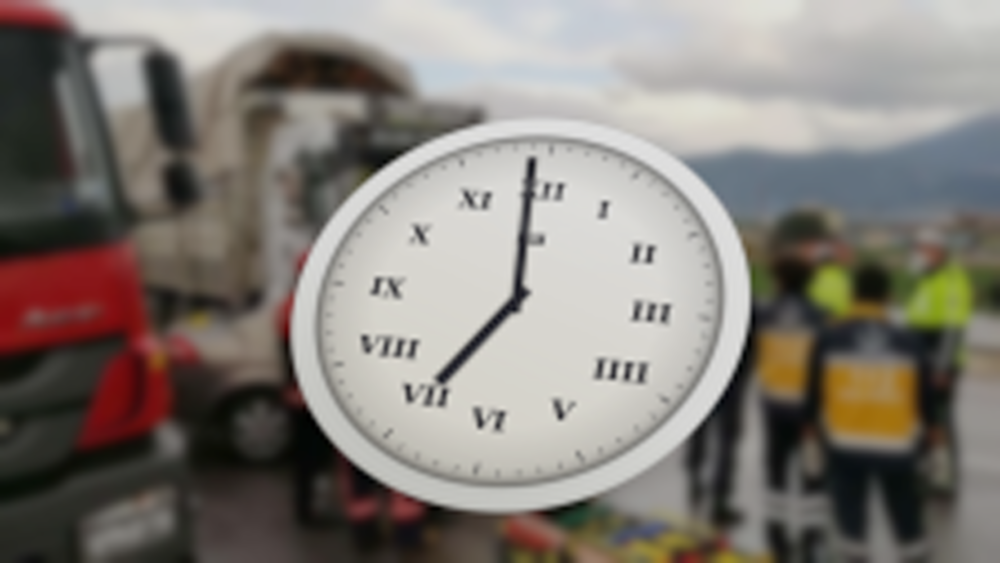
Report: 6:59
